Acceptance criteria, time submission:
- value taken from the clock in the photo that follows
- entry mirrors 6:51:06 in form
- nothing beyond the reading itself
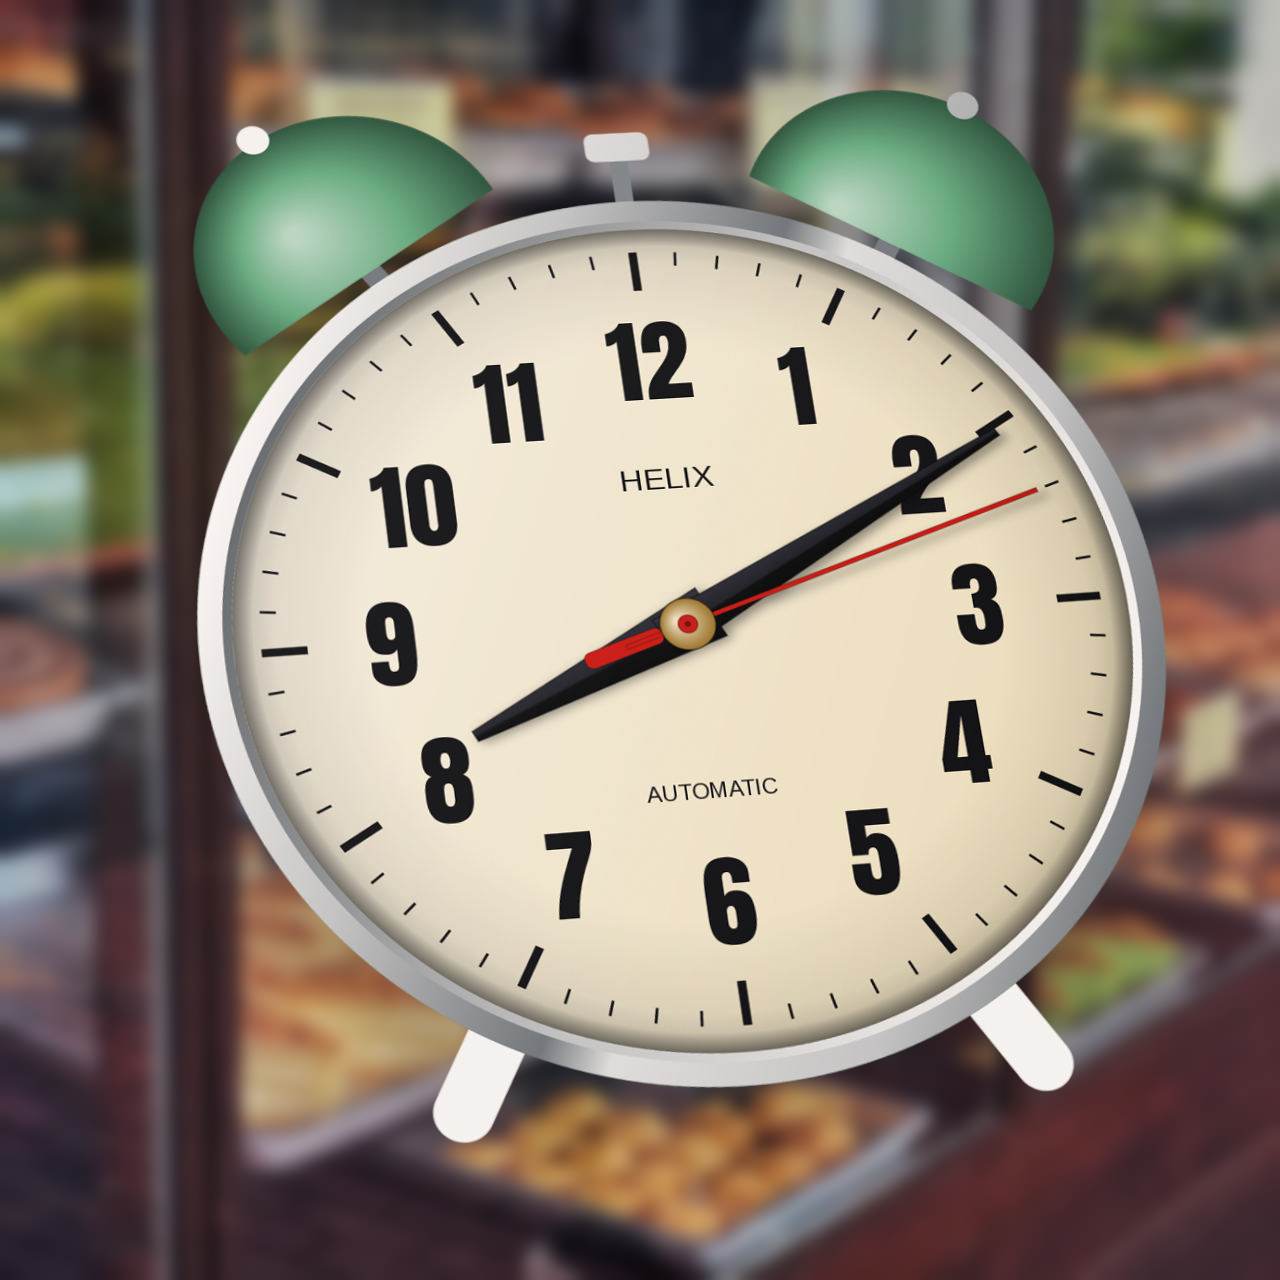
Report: 8:10:12
